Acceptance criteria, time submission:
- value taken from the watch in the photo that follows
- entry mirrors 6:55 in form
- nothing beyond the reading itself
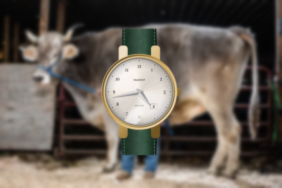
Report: 4:43
